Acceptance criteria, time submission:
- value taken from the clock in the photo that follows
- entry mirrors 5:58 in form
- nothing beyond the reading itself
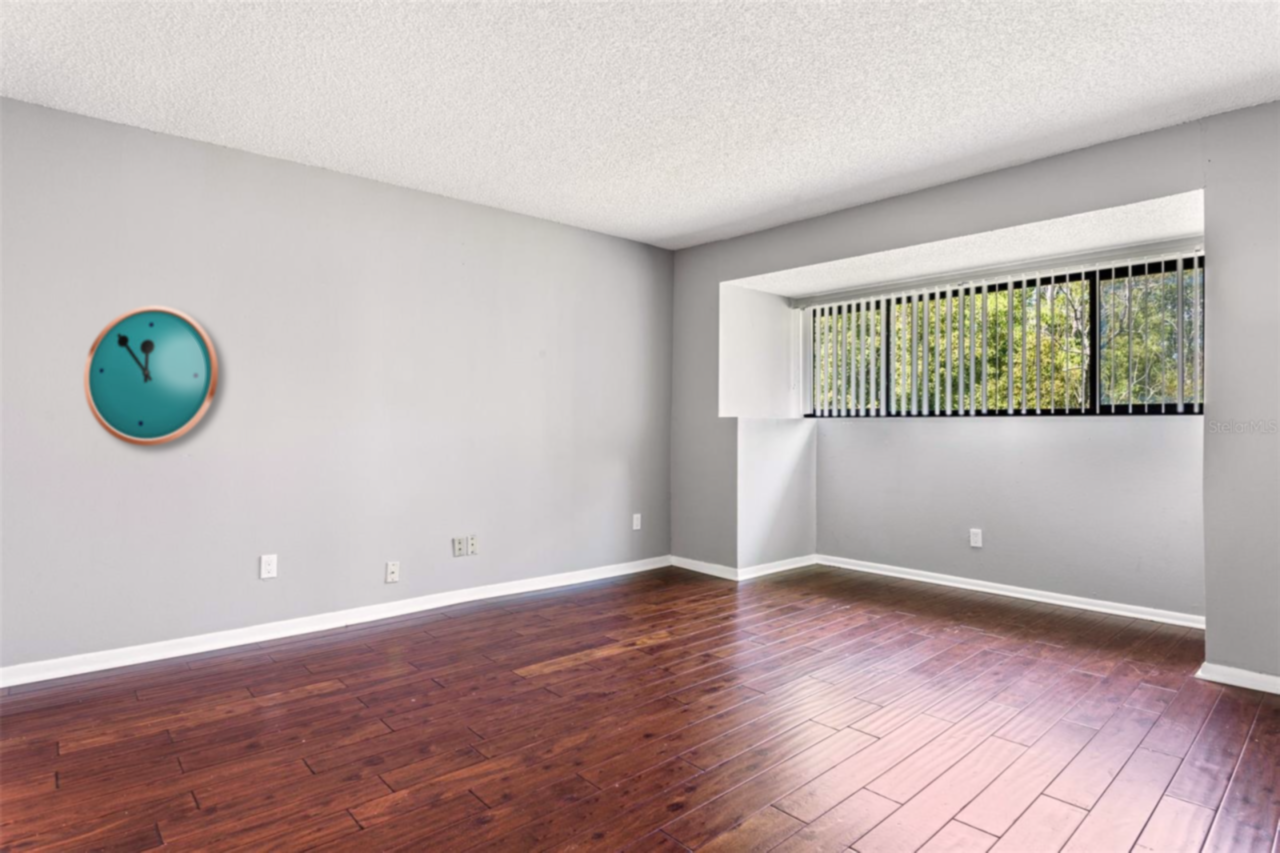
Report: 11:53
